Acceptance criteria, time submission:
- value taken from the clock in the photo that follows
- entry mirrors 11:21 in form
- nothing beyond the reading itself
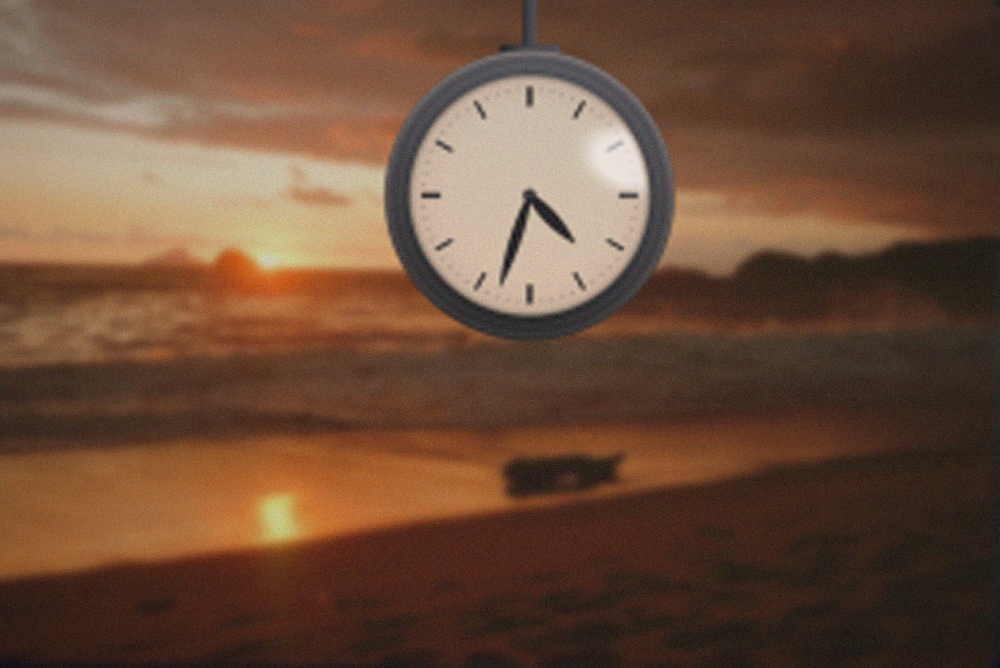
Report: 4:33
